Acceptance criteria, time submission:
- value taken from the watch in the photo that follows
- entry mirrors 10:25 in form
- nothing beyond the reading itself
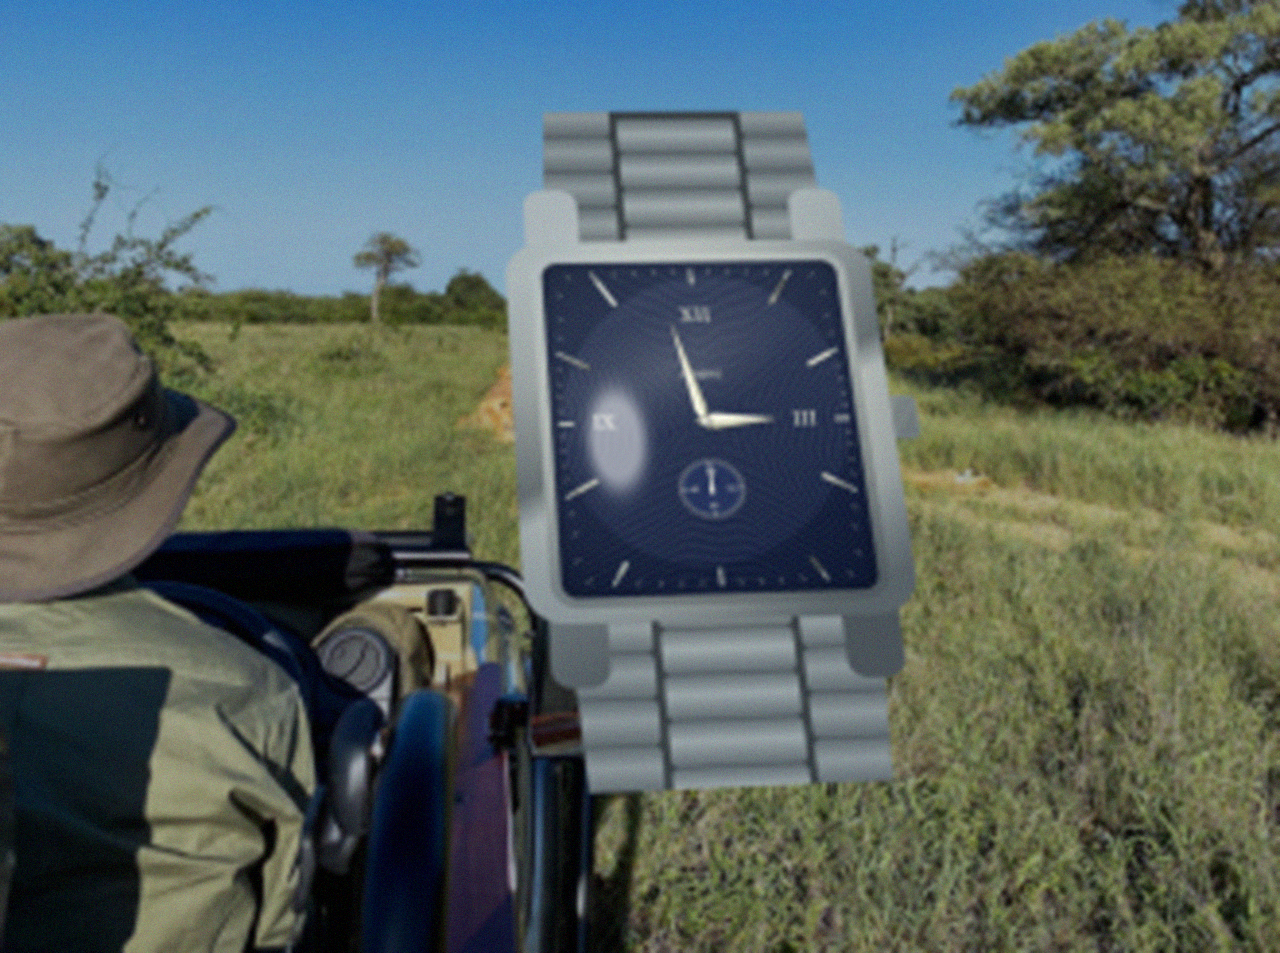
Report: 2:58
